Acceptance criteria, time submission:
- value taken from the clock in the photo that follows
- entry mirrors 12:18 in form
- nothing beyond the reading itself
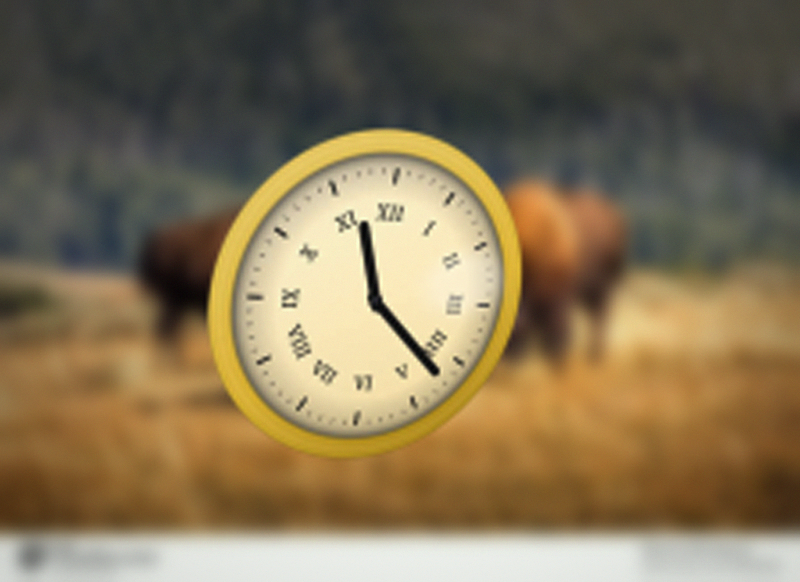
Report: 11:22
